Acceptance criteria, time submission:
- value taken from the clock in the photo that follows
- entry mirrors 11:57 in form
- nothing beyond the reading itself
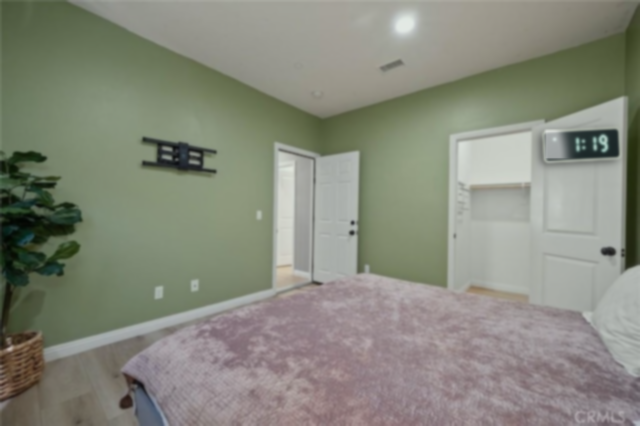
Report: 1:19
